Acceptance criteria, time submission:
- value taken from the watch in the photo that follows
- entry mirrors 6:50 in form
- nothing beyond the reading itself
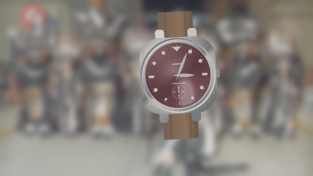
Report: 3:04
